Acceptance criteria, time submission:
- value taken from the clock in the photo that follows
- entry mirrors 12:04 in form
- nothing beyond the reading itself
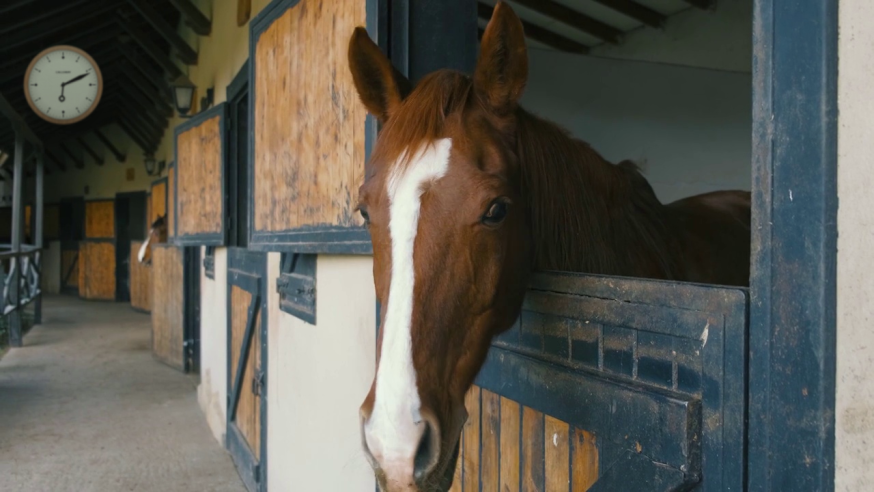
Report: 6:11
